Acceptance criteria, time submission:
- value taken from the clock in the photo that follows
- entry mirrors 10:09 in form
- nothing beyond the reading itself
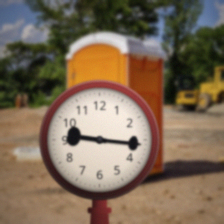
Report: 9:16
